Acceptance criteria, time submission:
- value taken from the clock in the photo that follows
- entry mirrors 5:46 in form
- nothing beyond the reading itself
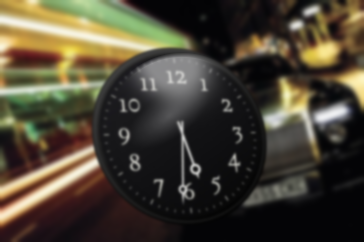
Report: 5:31
